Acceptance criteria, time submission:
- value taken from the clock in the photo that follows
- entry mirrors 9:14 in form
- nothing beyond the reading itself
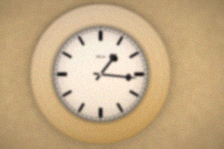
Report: 1:16
